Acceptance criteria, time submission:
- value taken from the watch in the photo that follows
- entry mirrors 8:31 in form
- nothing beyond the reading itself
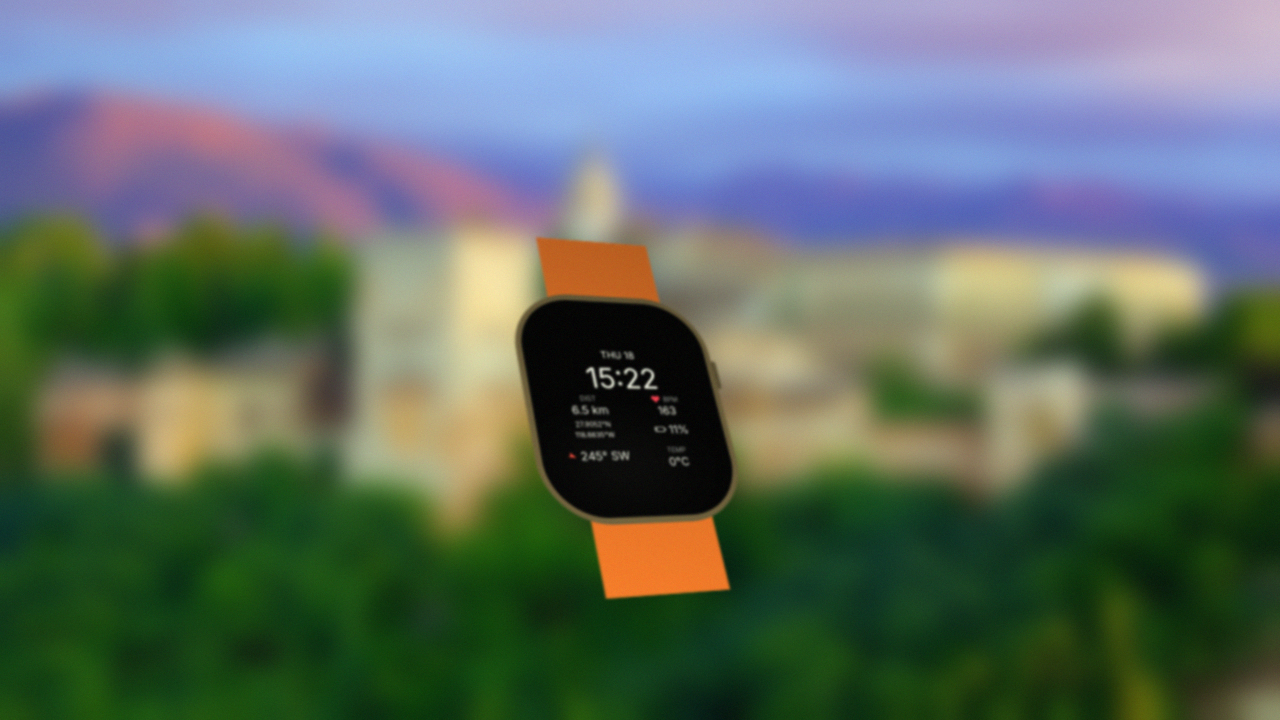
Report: 15:22
